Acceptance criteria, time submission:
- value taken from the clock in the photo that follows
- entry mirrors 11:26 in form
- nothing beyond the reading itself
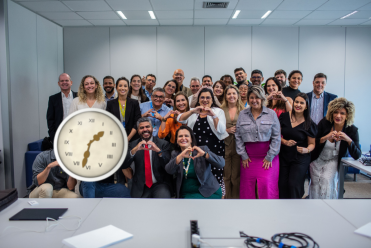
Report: 1:32
